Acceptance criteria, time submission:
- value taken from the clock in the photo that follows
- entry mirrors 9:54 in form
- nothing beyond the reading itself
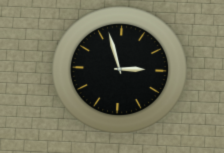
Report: 2:57
